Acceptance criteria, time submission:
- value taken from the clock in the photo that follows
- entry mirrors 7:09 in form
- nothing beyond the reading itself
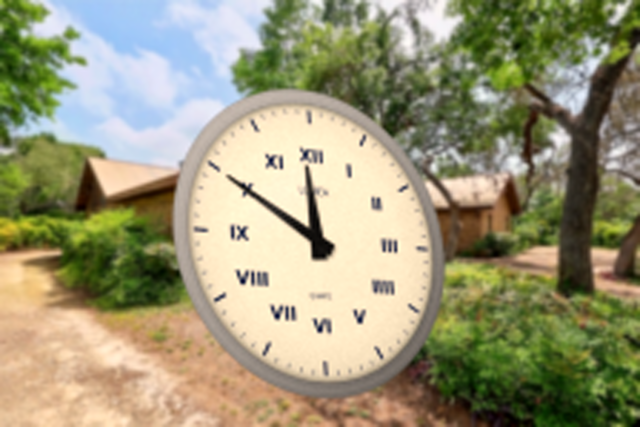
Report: 11:50
